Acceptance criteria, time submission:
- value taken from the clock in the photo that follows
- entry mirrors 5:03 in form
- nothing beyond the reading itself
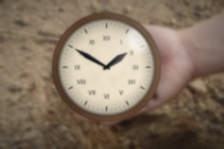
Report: 1:50
